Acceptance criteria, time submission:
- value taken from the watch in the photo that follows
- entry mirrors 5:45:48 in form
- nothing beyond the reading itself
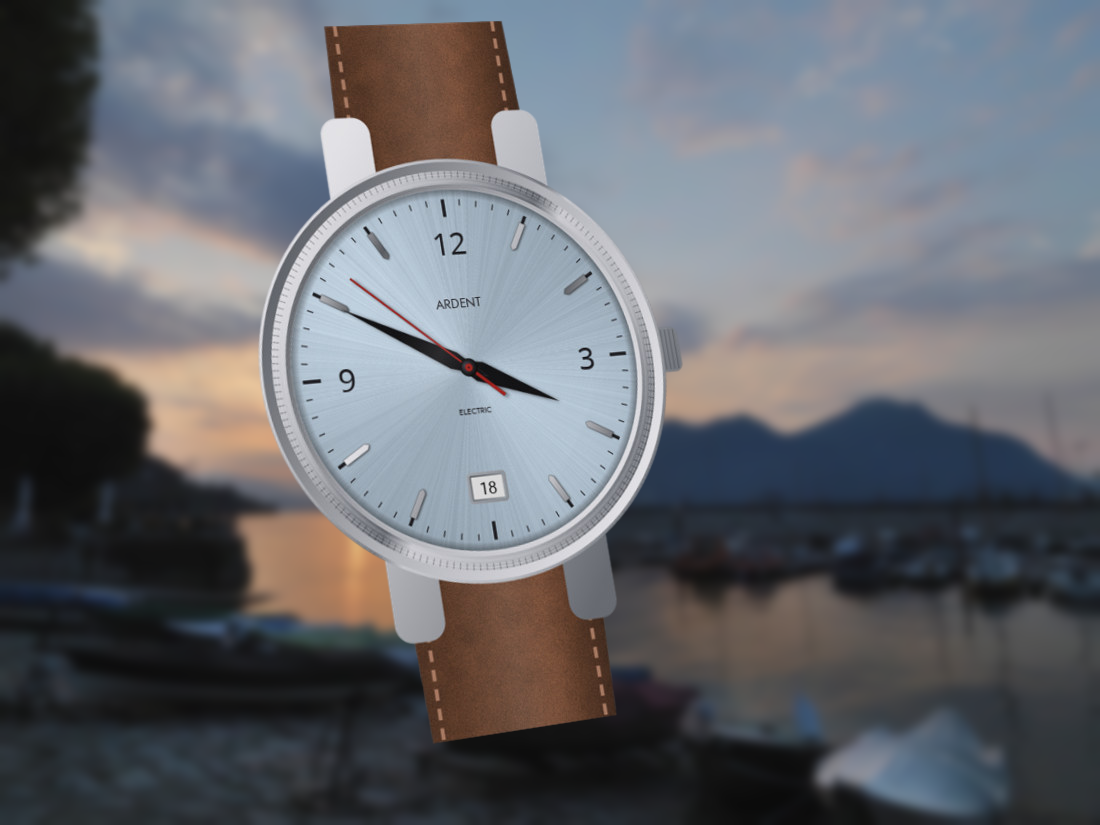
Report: 3:49:52
